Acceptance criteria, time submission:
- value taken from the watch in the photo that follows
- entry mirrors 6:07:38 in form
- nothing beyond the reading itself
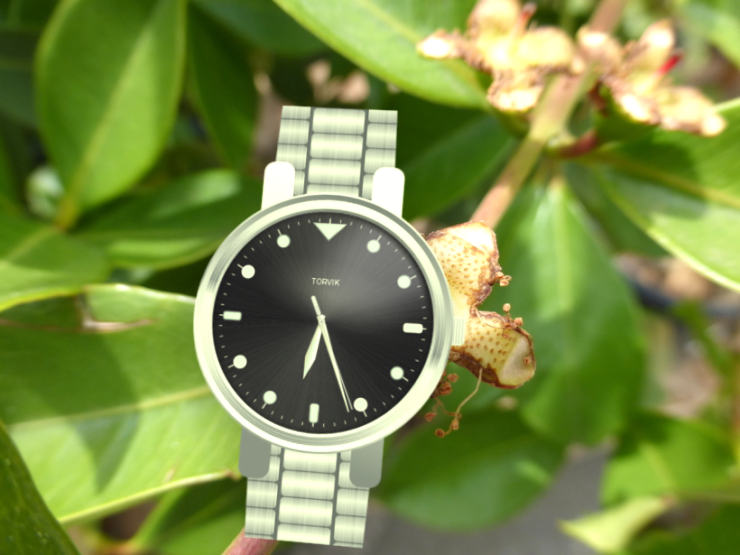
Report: 6:26:26
